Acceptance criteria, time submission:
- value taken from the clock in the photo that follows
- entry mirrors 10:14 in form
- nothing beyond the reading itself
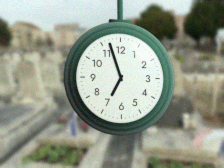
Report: 6:57
